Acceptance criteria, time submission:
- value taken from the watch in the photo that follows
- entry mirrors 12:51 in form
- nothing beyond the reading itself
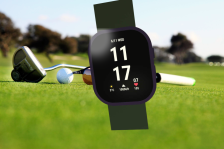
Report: 11:17
